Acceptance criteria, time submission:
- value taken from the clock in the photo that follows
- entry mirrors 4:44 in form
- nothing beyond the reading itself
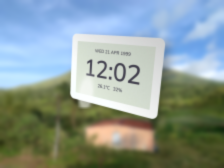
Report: 12:02
